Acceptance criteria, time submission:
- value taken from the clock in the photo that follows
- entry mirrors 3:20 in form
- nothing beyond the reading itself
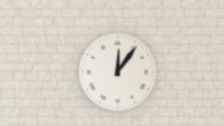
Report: 12:06
